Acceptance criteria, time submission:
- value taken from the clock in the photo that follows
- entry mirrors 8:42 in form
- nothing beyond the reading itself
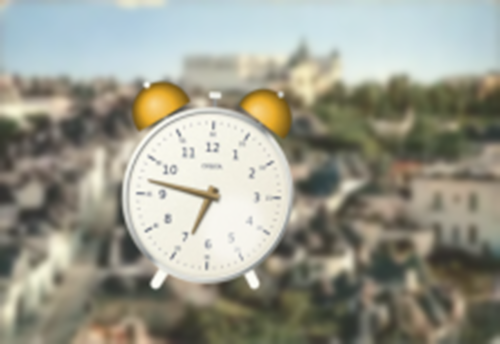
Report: 6:47
